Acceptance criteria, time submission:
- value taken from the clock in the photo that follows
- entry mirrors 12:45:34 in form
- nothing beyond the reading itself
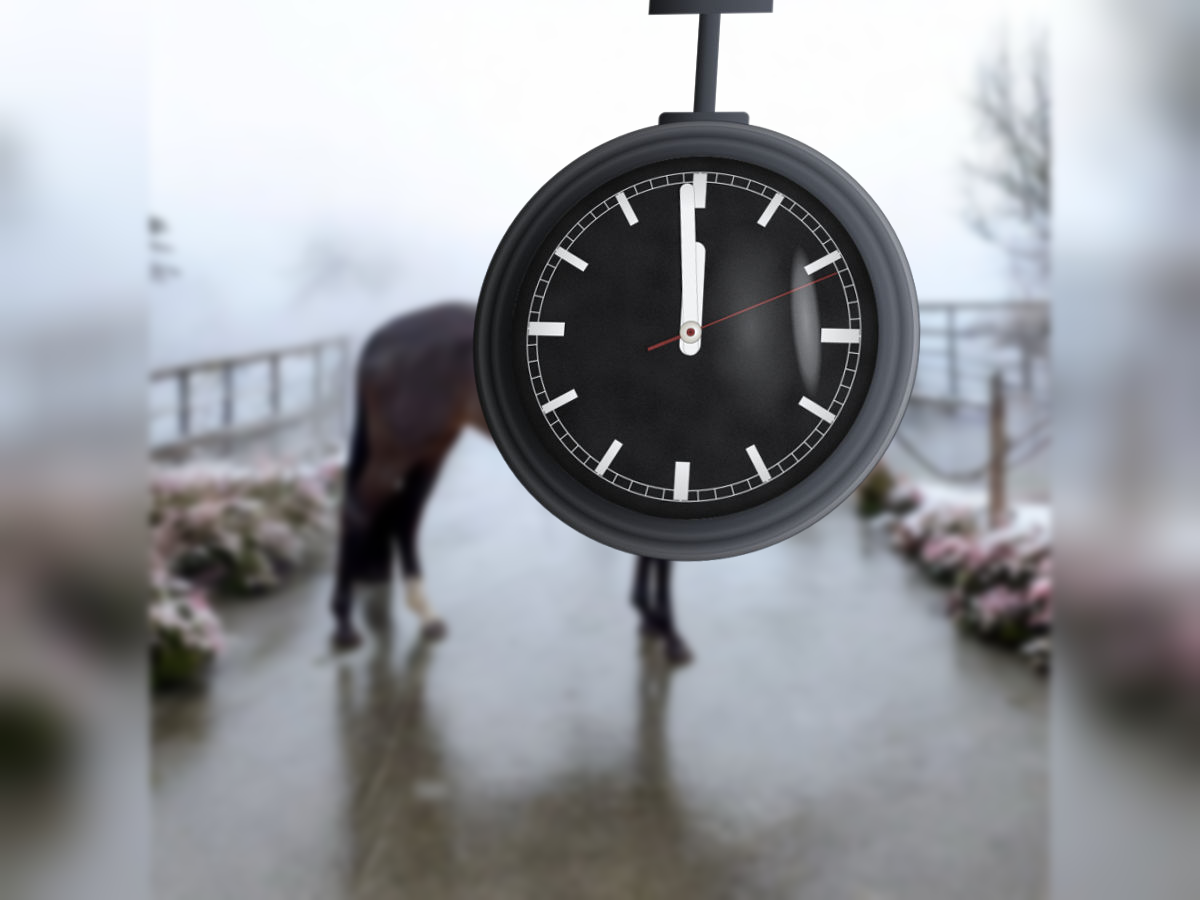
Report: 11:59:11
